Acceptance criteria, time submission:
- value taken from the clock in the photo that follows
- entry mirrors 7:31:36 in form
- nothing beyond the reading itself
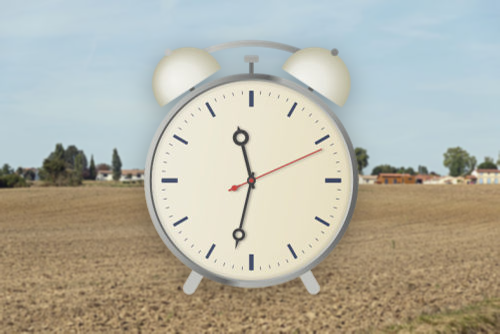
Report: 11:32:11
